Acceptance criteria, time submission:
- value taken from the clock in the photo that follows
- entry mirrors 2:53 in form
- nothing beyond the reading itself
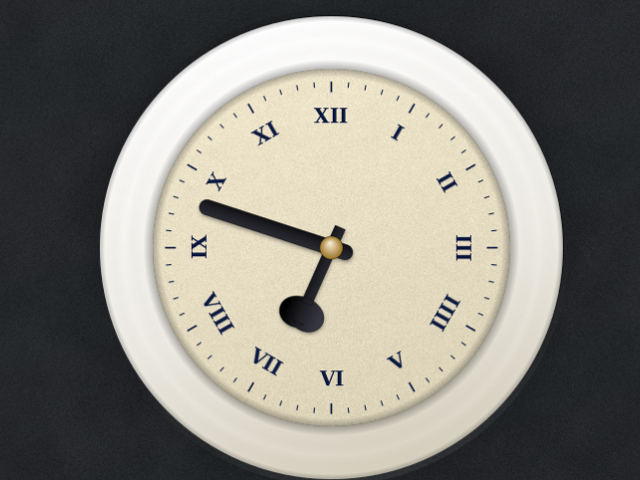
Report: 6:48
